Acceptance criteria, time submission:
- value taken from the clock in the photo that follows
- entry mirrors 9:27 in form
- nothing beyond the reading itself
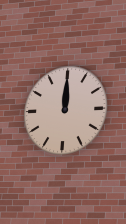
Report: 12:00
